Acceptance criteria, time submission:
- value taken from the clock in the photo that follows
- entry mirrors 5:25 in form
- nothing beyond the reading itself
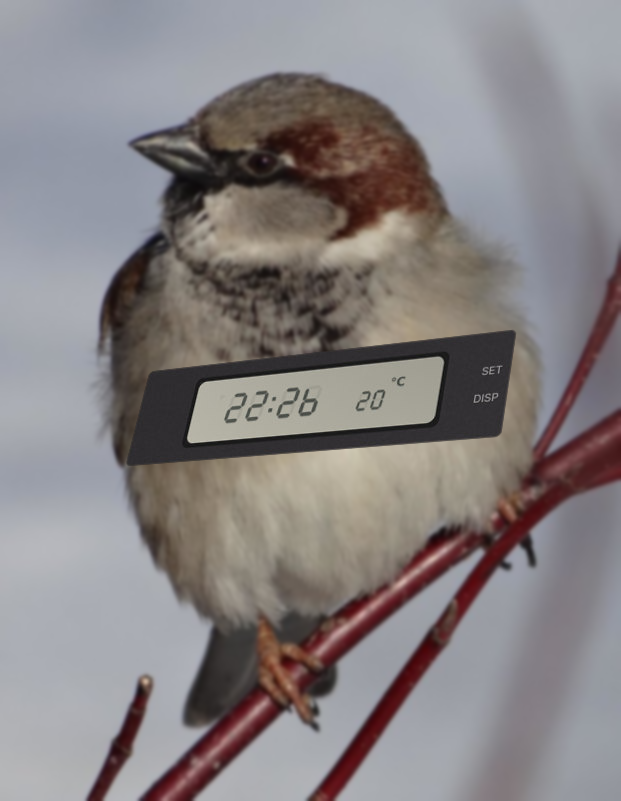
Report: 22:26
